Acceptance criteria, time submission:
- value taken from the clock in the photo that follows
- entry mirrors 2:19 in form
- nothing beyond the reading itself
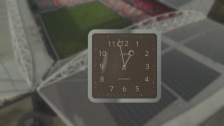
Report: 12:58
